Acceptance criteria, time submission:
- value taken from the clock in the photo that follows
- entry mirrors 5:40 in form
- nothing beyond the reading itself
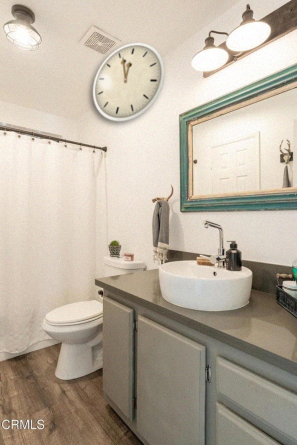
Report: 11:56
